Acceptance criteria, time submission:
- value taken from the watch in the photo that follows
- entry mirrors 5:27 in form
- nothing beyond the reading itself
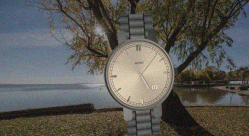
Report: 5:07
